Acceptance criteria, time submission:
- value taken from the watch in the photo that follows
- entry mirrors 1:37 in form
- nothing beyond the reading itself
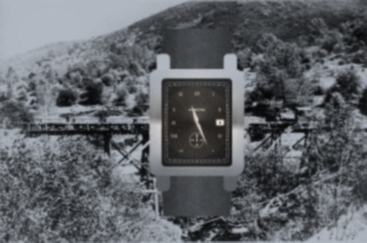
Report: 11:26
